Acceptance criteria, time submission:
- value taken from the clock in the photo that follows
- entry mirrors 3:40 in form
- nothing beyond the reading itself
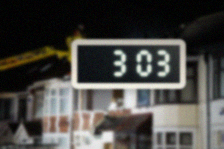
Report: 3:03
